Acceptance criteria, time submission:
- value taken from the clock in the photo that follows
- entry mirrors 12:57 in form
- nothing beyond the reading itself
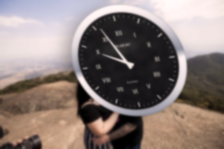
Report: 9:56
